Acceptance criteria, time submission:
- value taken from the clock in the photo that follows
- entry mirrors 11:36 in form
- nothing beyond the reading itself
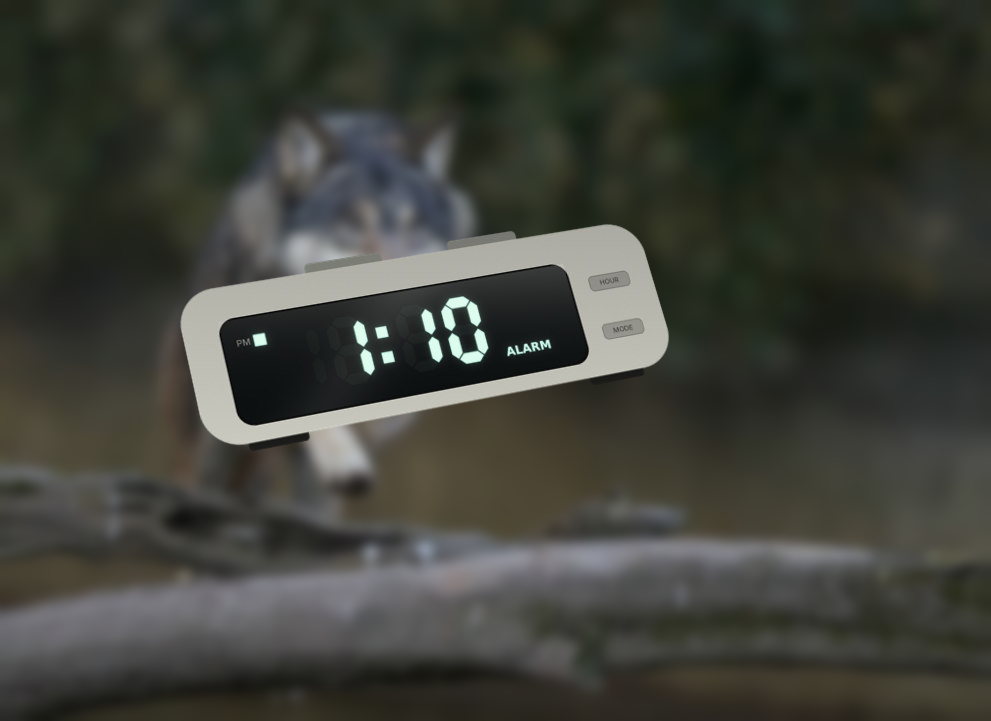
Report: 1:10
